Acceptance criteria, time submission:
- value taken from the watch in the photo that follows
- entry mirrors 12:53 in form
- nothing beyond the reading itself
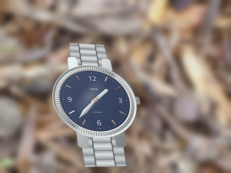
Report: 1:37
